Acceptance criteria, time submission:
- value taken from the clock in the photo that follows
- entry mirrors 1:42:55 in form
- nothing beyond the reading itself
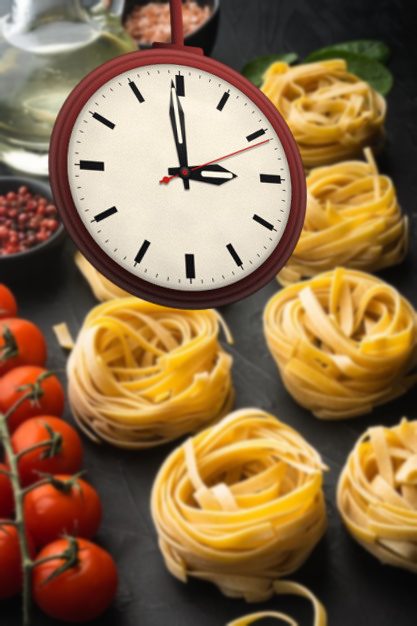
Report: 2:59:11
